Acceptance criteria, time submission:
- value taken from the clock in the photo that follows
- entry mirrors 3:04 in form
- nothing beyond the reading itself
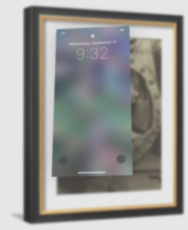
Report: 9:32
